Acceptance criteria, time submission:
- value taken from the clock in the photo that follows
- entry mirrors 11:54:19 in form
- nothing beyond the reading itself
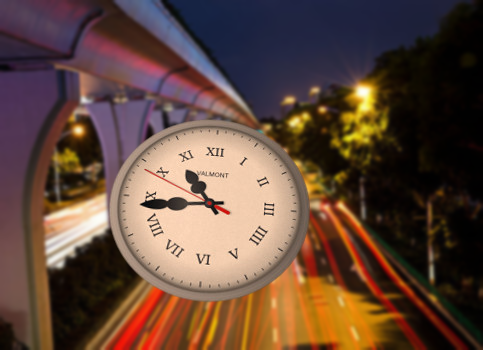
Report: 10:43:49
